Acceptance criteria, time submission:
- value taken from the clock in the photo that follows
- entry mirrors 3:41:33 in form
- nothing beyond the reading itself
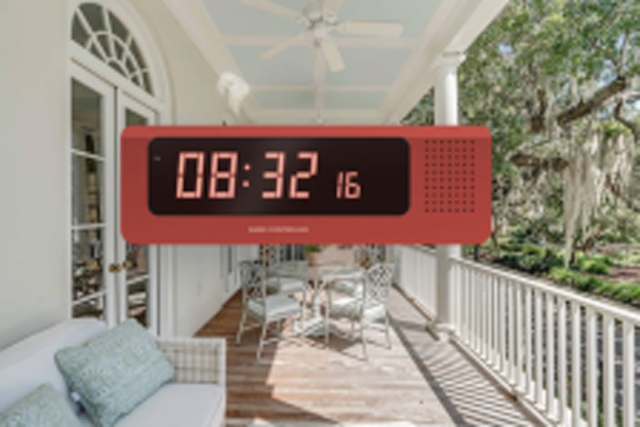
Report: 8:32:16
